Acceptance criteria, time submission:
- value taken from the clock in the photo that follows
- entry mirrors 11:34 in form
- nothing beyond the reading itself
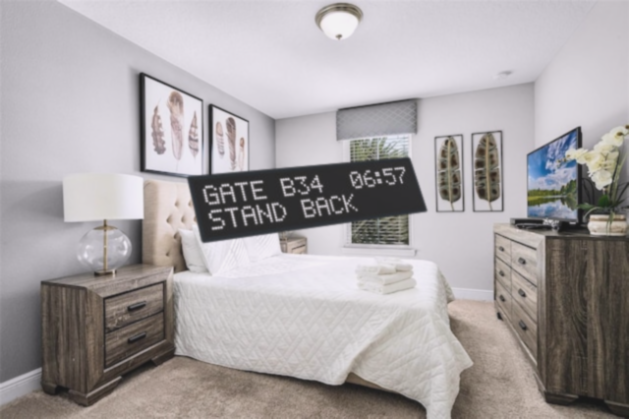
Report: 6:57
